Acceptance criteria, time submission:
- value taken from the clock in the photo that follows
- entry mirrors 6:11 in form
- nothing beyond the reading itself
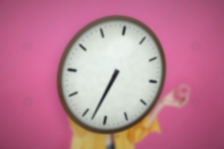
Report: 6:33
